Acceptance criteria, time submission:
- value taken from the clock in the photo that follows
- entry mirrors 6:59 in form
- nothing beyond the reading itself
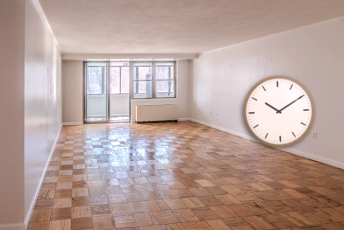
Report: 10:10
